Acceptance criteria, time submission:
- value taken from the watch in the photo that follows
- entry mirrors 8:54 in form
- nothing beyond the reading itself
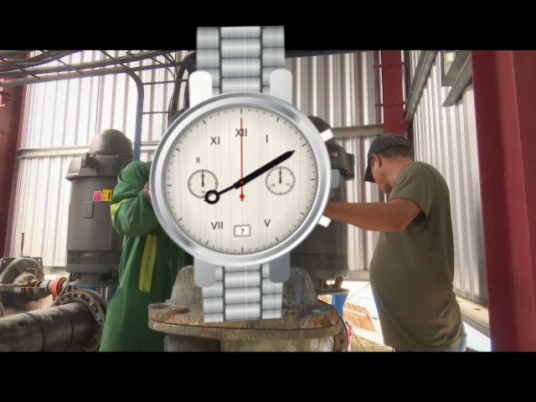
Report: 8:10
